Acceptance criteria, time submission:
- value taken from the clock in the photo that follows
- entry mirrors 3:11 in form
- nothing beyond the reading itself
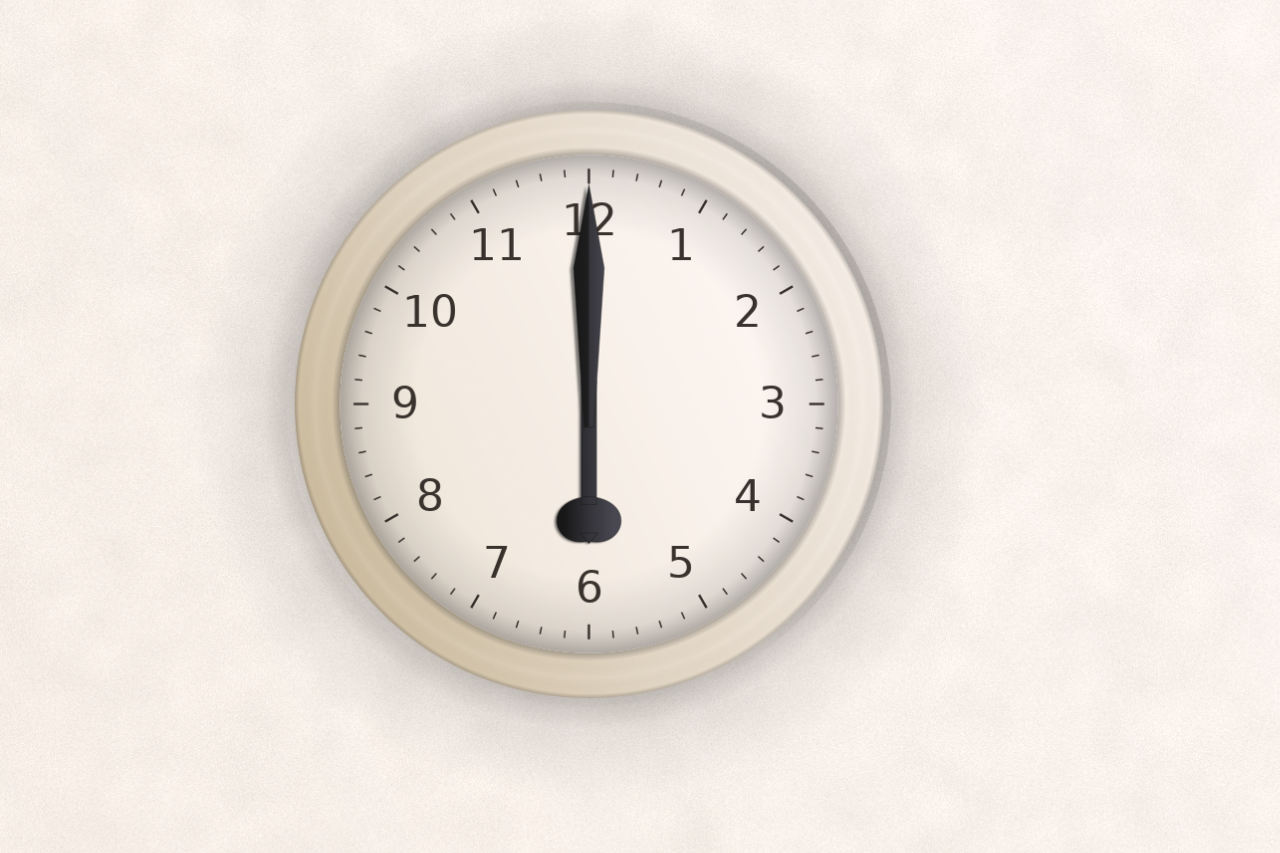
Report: 6:00
